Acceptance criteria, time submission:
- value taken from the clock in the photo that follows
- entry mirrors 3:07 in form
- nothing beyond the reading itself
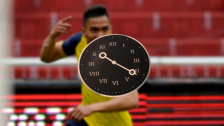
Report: 10:21
